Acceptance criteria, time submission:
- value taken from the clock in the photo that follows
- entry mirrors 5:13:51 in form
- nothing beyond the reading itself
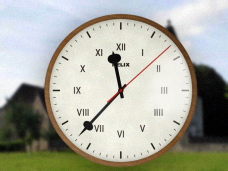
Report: 11:37:08
